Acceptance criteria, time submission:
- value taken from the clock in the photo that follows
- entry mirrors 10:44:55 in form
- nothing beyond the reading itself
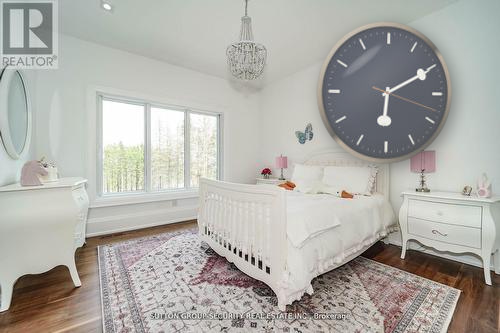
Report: 6:10:18
